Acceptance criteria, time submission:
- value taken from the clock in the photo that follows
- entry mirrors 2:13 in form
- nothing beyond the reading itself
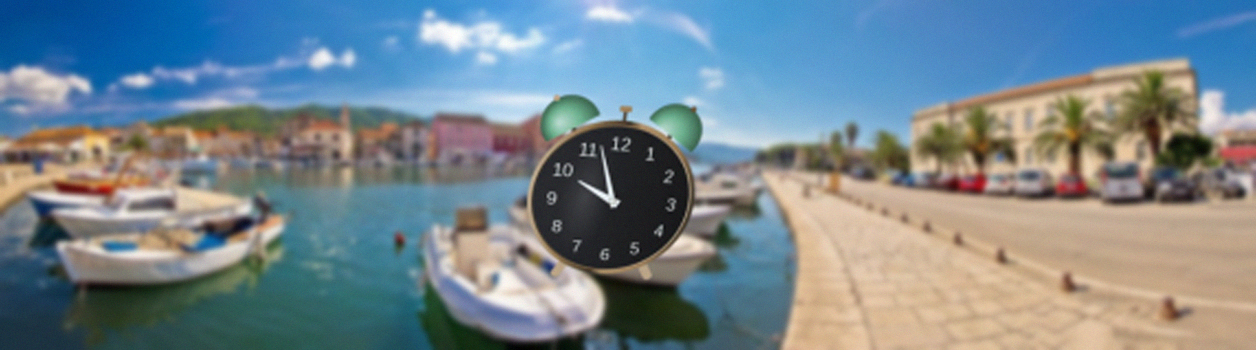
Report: 9:57
